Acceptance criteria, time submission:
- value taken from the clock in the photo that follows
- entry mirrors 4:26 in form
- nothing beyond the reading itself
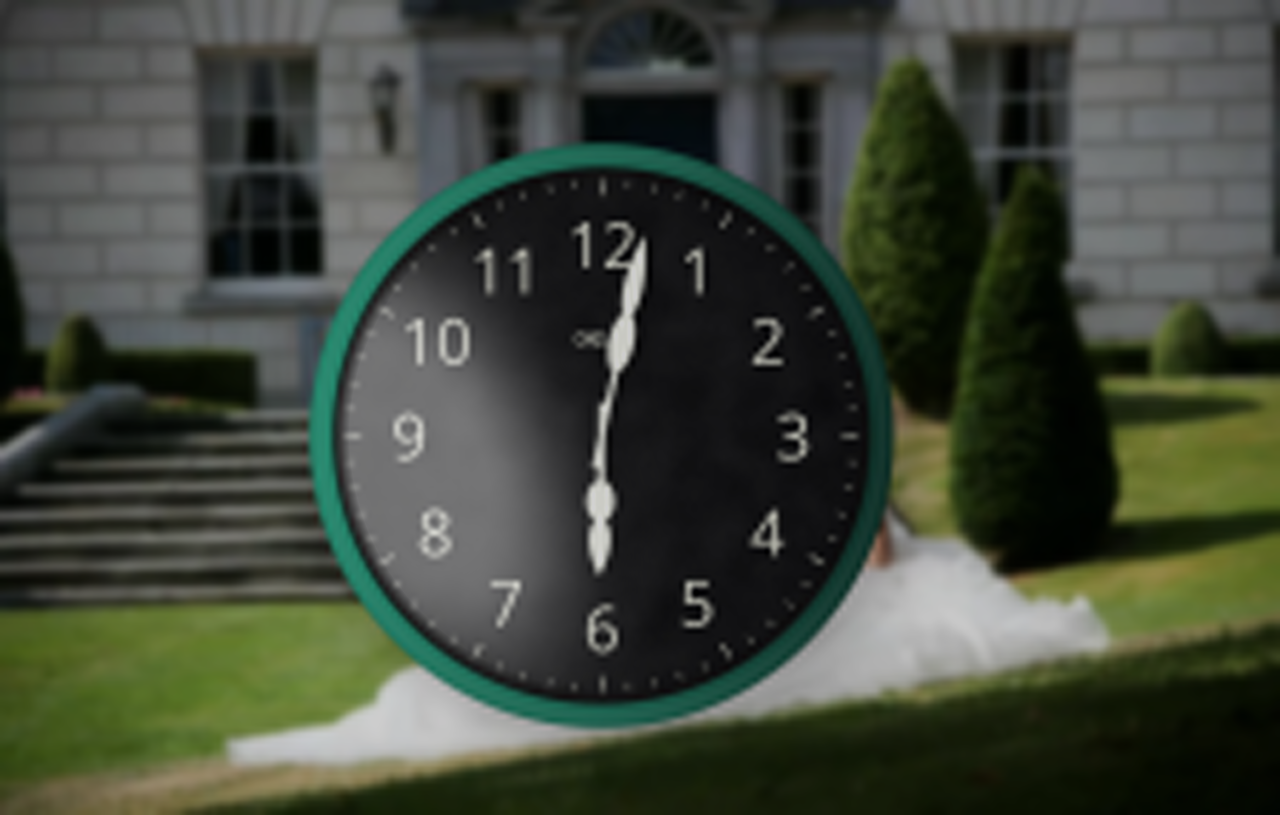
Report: 6:02
